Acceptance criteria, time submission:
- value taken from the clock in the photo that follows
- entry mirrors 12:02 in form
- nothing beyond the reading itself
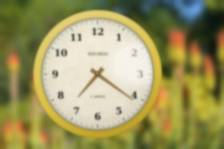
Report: 7:21
